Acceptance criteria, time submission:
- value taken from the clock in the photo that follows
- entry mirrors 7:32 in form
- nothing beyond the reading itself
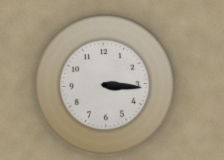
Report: 3:16
